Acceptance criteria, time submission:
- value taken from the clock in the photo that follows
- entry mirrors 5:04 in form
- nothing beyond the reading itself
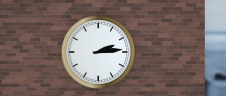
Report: 2:14
